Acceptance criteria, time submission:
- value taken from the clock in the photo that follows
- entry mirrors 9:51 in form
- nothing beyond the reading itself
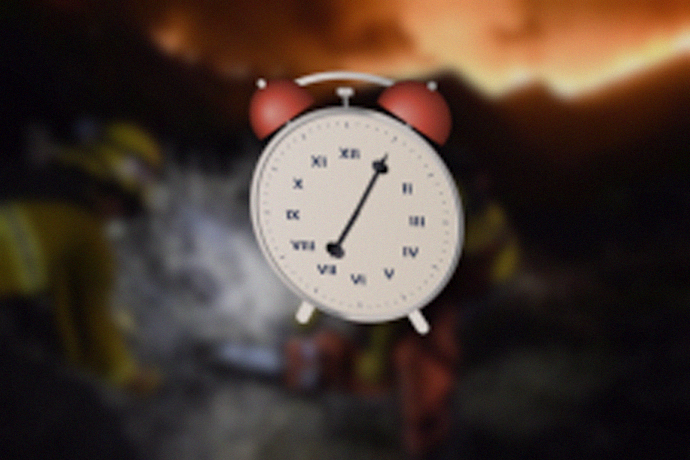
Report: 7:05
